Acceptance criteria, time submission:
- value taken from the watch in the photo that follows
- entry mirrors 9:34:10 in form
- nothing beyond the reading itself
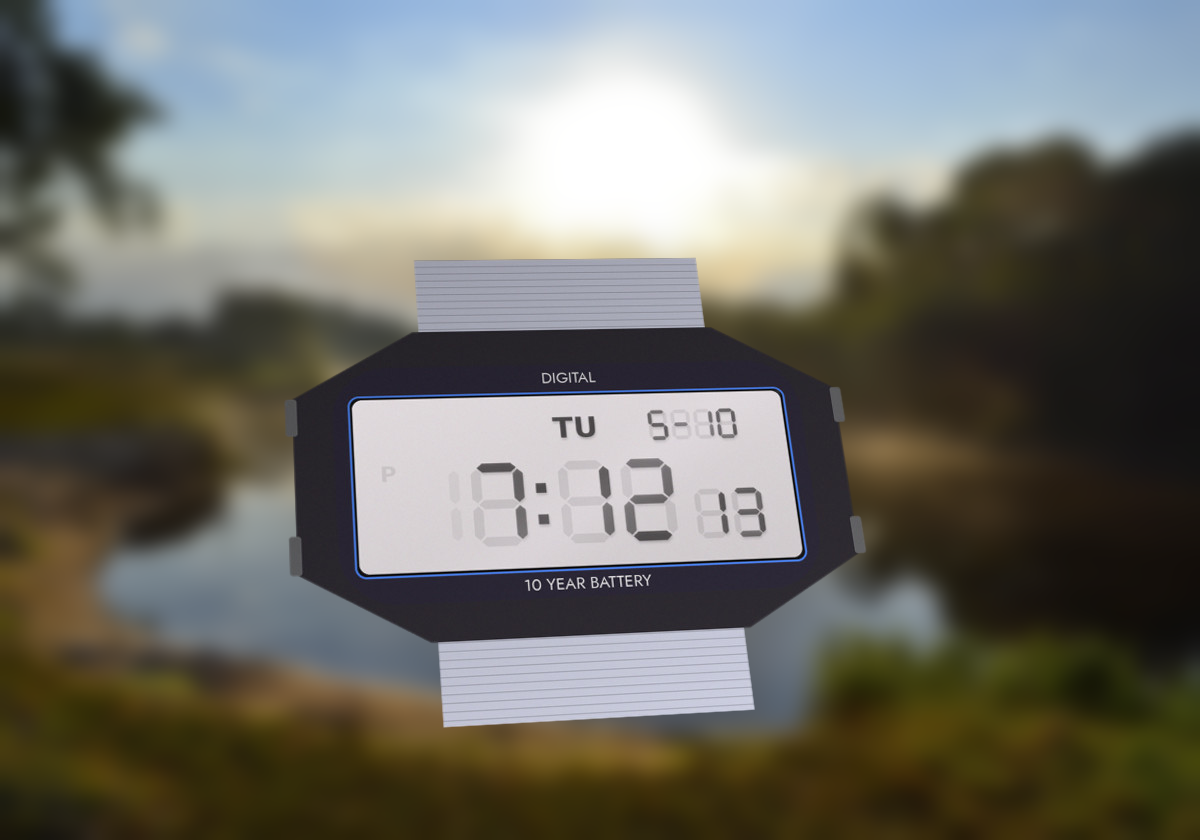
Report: 7:12:13
